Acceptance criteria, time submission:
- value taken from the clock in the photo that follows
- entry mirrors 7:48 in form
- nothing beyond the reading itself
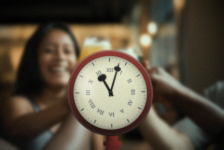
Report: 11:03
